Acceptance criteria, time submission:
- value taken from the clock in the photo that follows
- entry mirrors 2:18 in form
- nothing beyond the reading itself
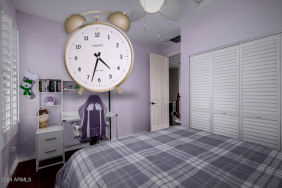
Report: 4:33
